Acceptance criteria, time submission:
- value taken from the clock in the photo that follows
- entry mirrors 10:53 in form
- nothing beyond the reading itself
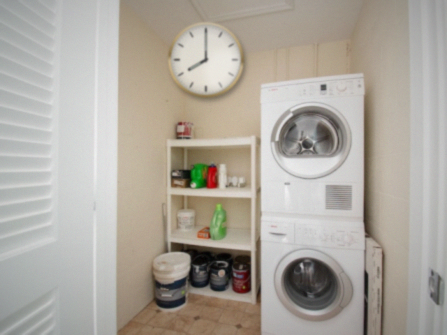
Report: 8:00
